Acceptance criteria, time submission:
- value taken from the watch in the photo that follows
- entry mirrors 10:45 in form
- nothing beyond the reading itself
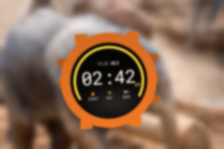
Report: 2:42
